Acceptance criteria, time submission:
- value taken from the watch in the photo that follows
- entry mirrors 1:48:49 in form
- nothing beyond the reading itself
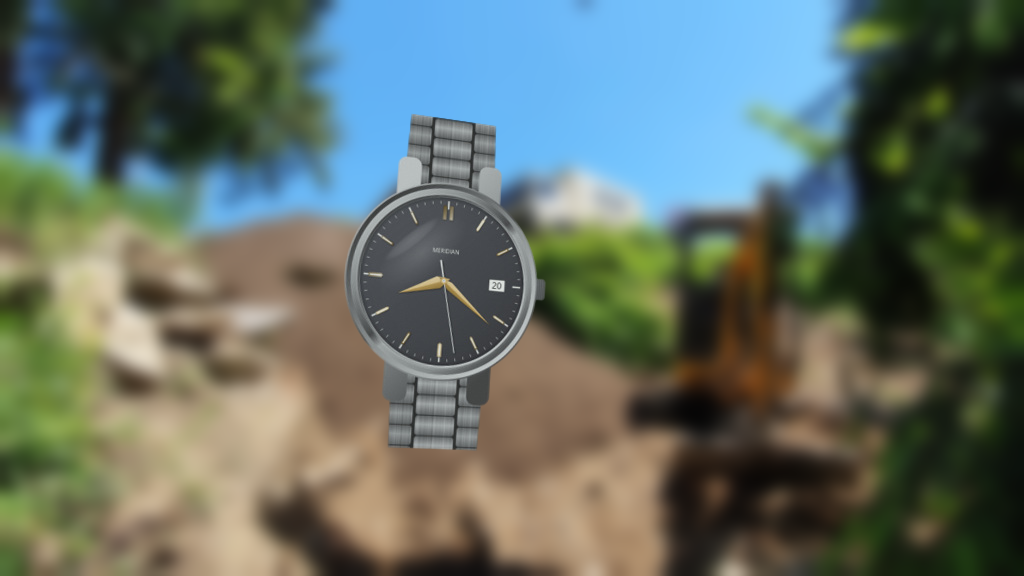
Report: 8:21:28
